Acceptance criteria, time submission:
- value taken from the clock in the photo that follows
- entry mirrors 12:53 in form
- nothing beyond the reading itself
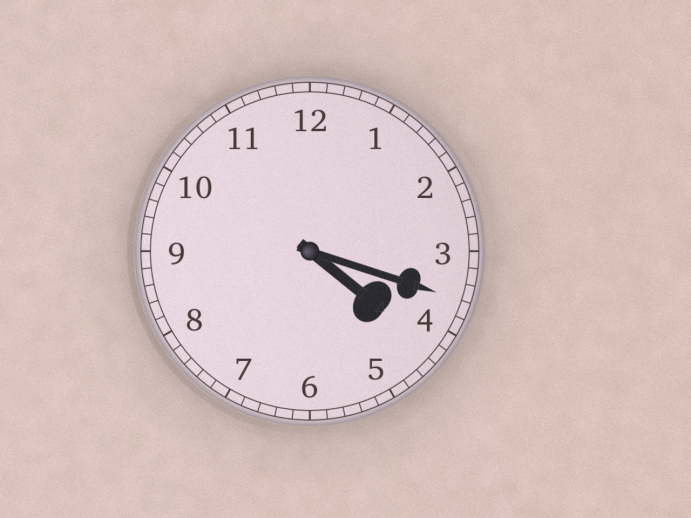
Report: 4:18
